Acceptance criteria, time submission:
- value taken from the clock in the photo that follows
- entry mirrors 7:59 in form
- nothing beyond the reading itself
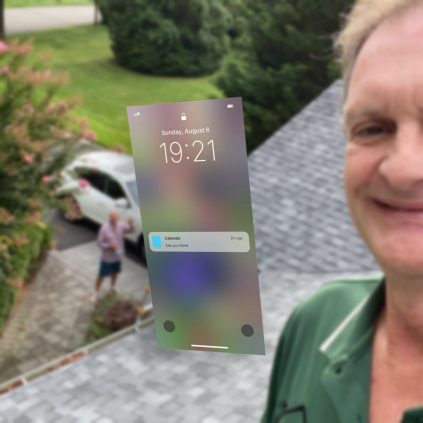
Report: 19:21
